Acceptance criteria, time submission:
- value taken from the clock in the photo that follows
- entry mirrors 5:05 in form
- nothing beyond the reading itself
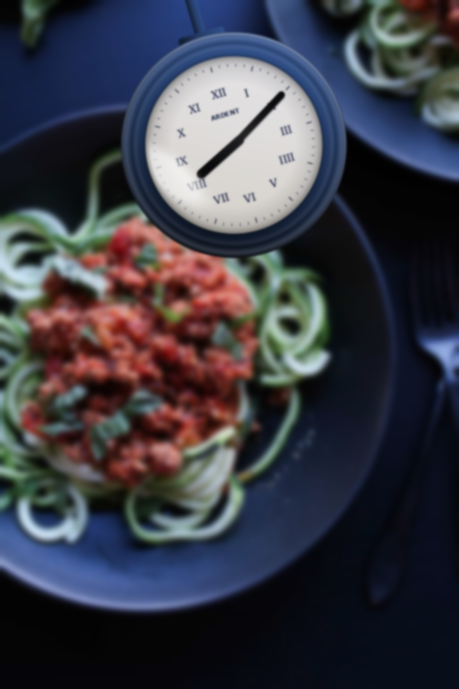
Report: 8:10
